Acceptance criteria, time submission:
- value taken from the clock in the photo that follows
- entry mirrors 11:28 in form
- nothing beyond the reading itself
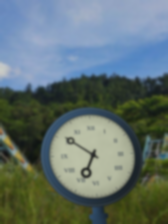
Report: 6:51
